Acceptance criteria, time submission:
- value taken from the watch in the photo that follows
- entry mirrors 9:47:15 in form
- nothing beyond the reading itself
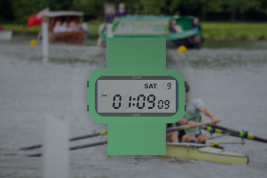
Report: 1:09:09
